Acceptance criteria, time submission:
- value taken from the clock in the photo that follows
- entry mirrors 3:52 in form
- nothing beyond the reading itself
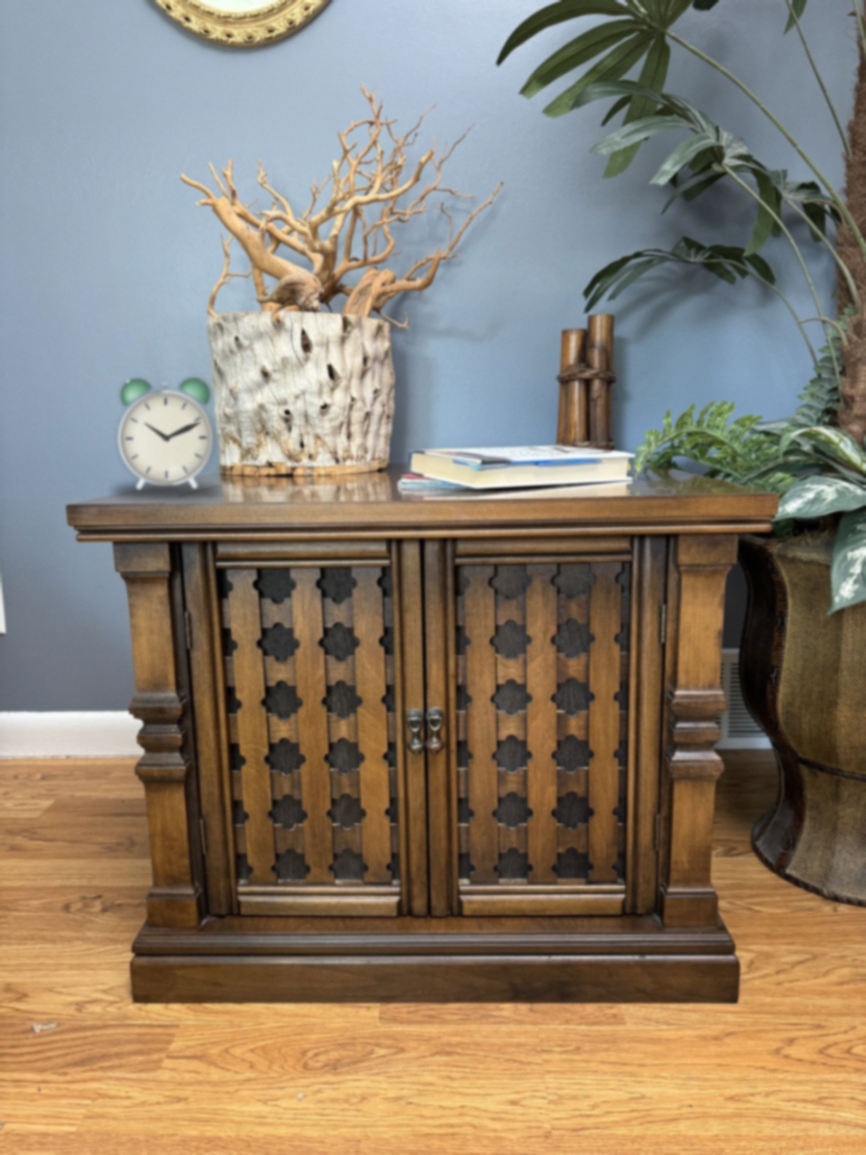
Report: 10:11
